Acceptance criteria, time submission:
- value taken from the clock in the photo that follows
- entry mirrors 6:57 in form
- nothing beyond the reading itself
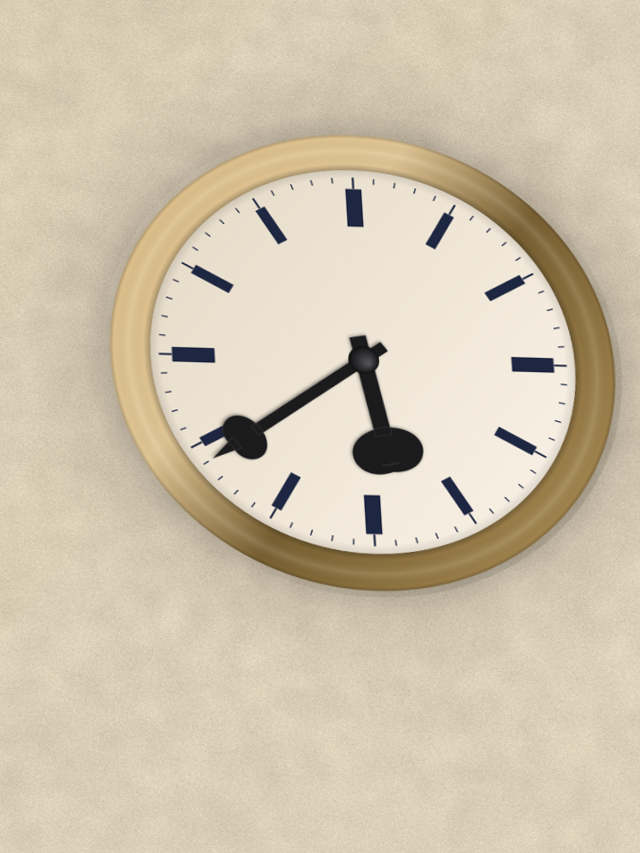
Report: 5:39
